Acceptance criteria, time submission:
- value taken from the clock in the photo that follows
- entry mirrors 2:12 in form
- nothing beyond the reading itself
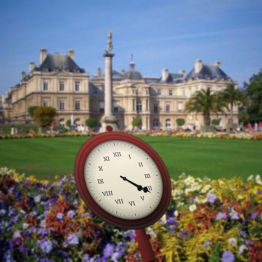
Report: 4:21
